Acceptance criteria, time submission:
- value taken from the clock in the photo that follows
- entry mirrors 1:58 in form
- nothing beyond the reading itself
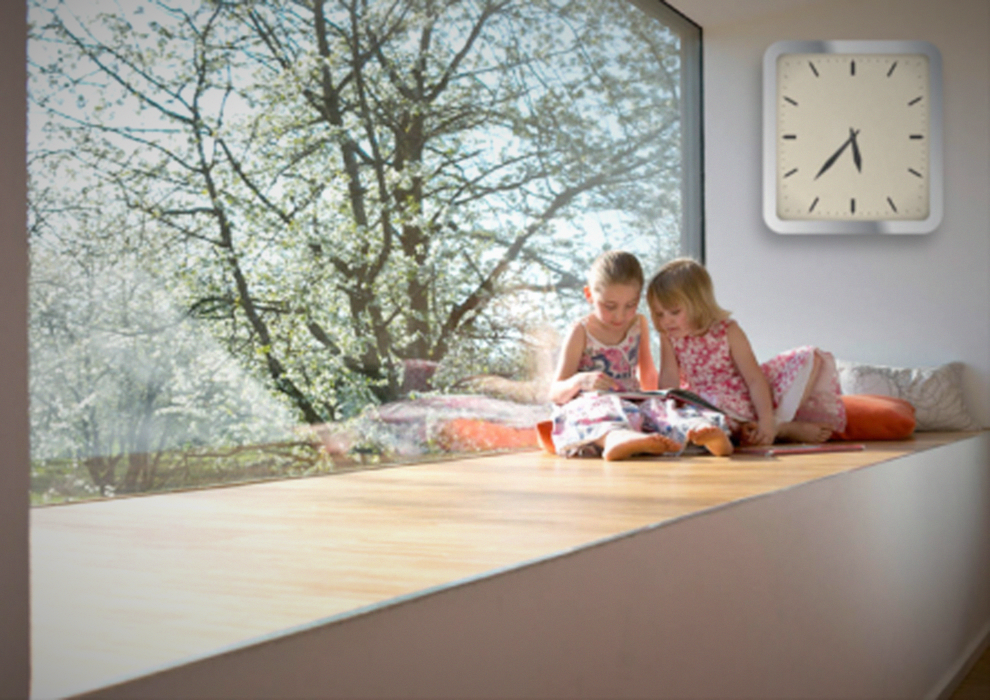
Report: 5:37
